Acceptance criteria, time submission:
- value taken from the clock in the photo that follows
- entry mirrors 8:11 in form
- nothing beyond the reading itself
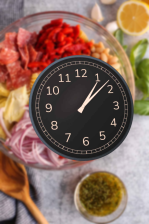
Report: 1:08
